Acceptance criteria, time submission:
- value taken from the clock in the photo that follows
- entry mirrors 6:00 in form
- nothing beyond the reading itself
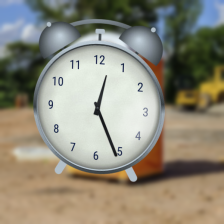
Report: 12:26
